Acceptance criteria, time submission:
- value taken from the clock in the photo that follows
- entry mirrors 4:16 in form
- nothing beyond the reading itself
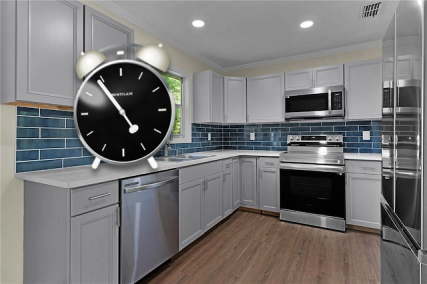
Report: 4:54
